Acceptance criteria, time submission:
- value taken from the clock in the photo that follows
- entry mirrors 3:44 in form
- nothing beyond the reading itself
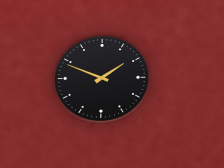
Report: 1:49
